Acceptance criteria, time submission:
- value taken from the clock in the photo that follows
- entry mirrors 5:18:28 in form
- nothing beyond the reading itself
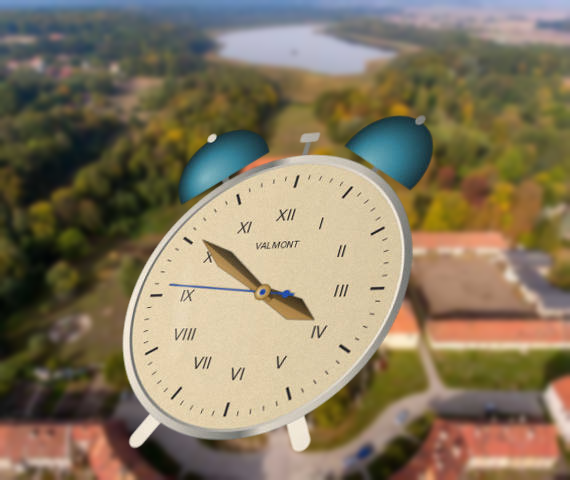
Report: 3:50:46
